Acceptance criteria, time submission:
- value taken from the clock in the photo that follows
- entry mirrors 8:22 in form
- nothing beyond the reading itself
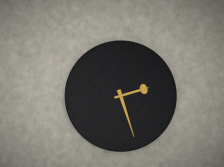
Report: 2:27
